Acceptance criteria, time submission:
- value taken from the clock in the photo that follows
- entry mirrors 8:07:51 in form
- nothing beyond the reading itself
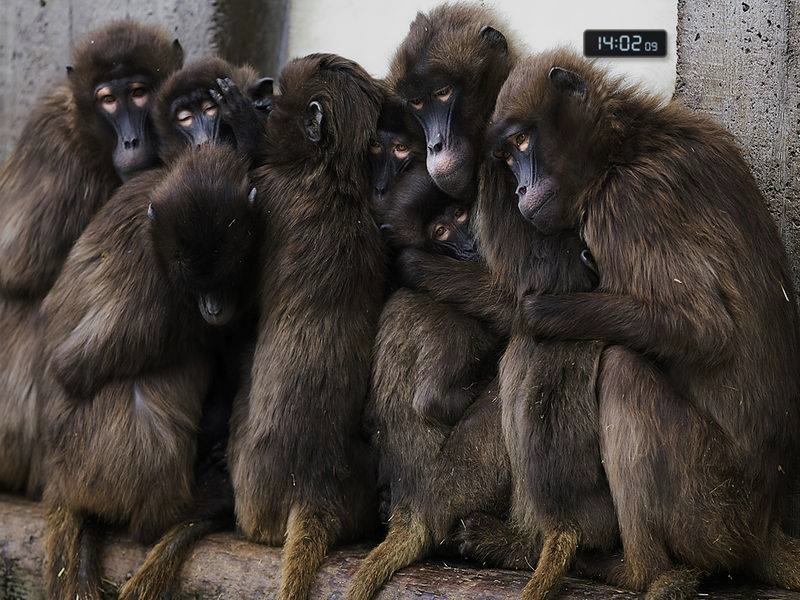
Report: 14:02:09
